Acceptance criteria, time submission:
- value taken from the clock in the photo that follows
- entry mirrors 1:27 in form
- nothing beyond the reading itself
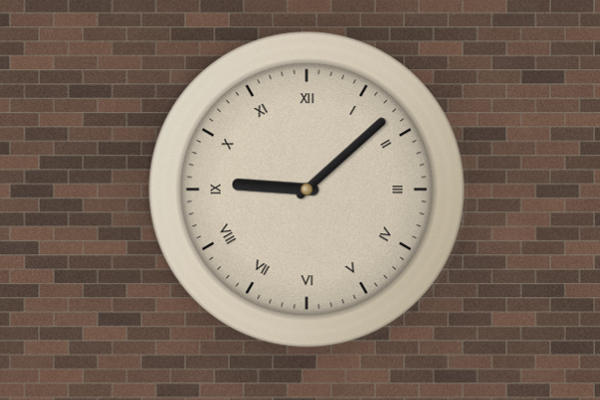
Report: 9:08
